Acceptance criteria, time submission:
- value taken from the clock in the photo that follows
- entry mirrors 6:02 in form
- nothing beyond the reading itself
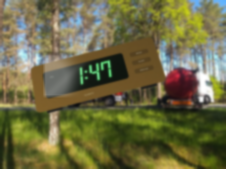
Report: 1:47
